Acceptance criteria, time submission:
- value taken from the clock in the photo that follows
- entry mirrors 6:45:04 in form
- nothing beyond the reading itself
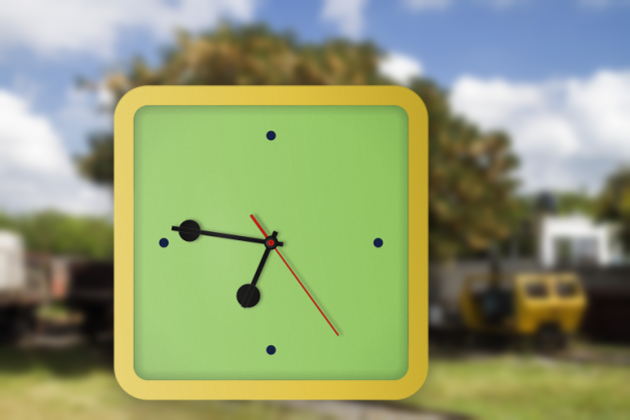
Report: 6:46:24
